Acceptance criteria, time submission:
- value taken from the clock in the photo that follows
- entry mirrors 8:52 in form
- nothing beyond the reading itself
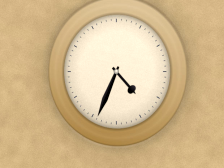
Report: 4:34
